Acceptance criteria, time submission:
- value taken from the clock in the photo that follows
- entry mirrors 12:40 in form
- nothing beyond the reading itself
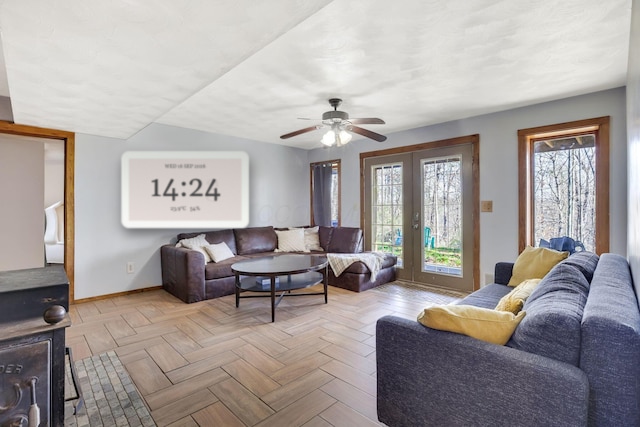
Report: 14:24
